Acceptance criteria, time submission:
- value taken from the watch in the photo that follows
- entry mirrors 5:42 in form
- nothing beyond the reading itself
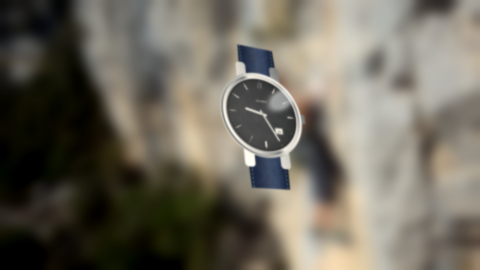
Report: 9:25
